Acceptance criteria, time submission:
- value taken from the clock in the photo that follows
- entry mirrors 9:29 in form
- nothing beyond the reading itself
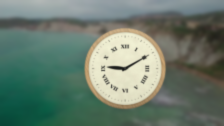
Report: 9:10
